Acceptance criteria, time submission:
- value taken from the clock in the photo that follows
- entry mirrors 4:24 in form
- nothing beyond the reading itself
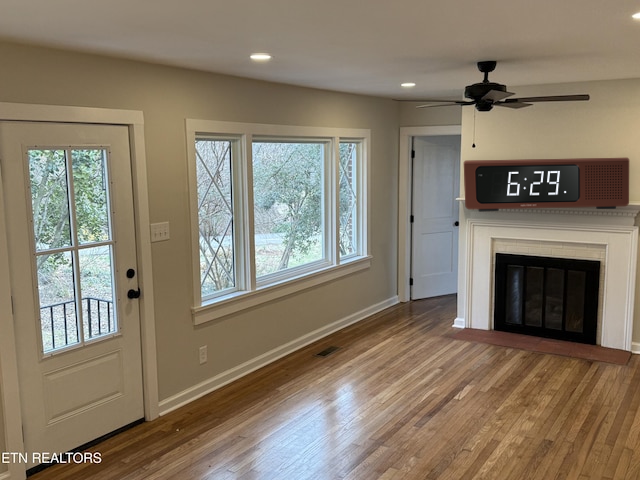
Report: 6:29
